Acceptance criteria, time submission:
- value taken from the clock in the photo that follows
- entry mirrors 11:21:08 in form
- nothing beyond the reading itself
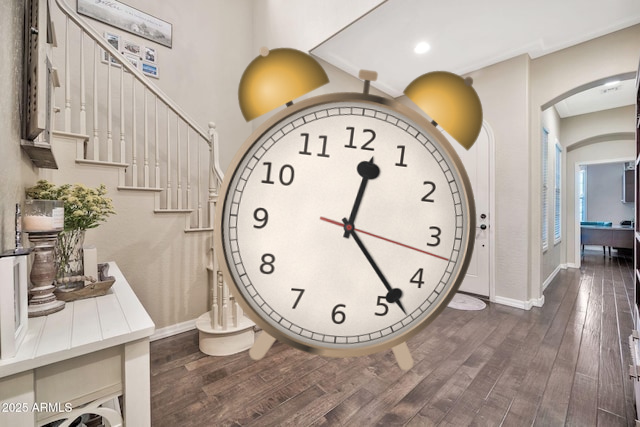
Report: 12:23:17
